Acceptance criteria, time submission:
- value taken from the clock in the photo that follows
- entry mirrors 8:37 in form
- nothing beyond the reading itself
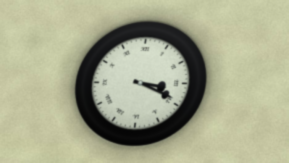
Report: 3:19
